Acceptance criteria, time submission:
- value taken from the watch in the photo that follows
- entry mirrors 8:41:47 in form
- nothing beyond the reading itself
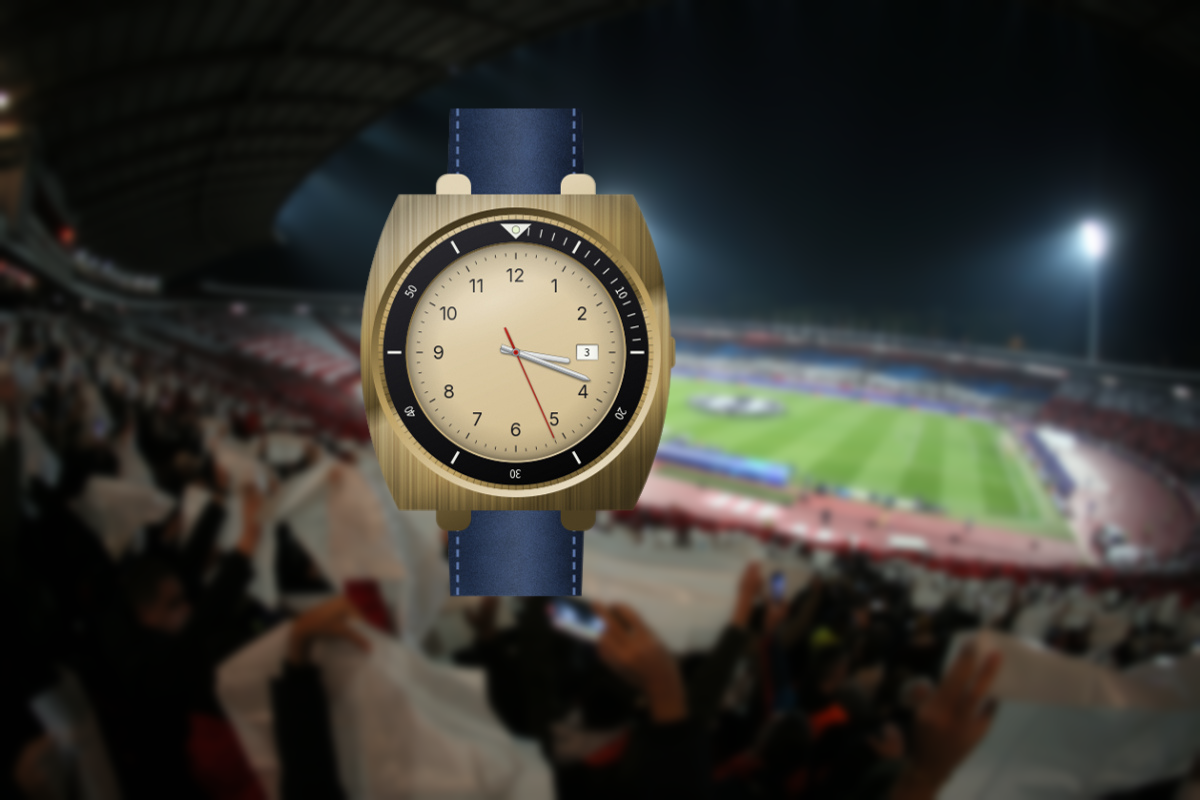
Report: 3:18:26
